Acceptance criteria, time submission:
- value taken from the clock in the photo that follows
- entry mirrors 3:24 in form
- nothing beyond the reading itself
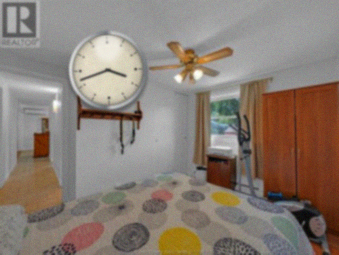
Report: 3:42
